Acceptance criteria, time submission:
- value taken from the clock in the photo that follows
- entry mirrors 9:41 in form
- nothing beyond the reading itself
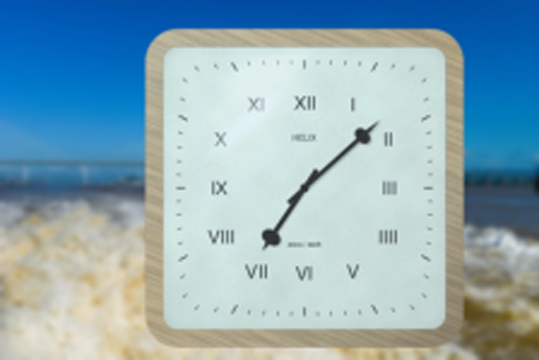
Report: 7:08
